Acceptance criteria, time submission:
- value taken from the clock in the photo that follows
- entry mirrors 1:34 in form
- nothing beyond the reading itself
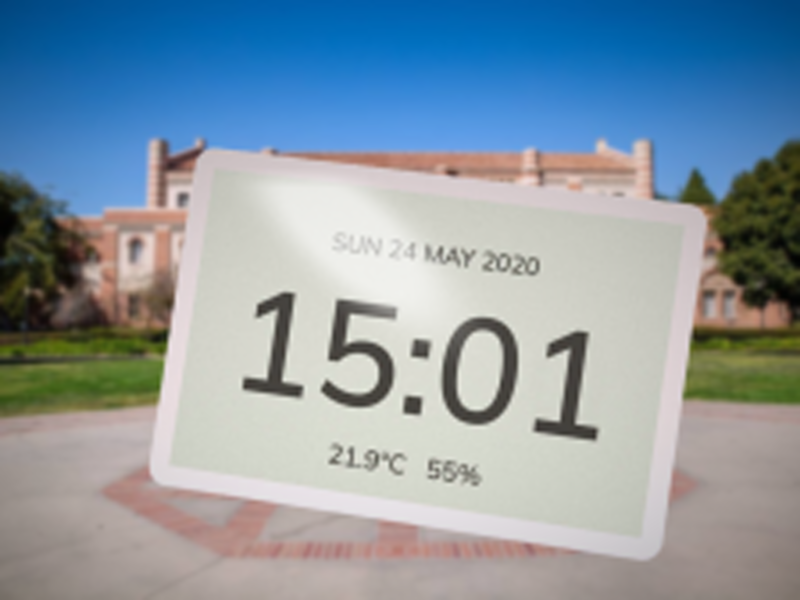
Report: 15:01
